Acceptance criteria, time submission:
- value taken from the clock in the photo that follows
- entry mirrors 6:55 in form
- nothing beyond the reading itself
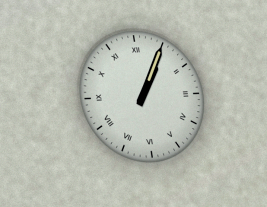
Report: 1:05
